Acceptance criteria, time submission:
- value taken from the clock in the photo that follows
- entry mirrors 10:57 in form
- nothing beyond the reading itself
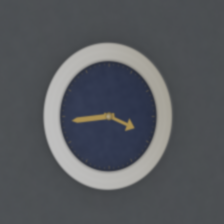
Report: 3:44
